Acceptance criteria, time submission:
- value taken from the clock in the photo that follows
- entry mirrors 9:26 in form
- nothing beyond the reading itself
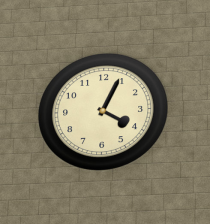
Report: 4:04
